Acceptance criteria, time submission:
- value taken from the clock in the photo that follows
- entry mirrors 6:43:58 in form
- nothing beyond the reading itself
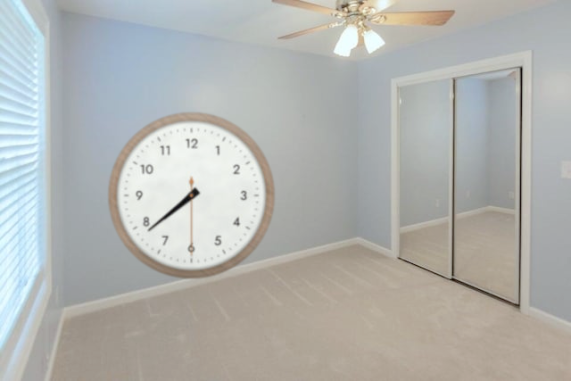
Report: 7:38:30
